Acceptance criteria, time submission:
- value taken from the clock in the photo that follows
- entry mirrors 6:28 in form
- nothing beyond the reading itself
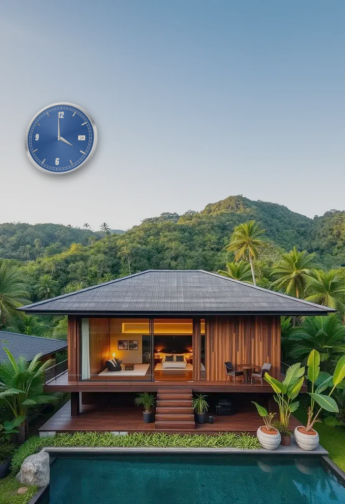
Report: 3:59
